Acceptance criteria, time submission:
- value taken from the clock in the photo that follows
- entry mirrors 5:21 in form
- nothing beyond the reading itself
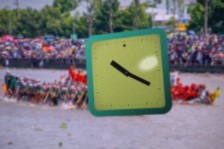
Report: 10:20
